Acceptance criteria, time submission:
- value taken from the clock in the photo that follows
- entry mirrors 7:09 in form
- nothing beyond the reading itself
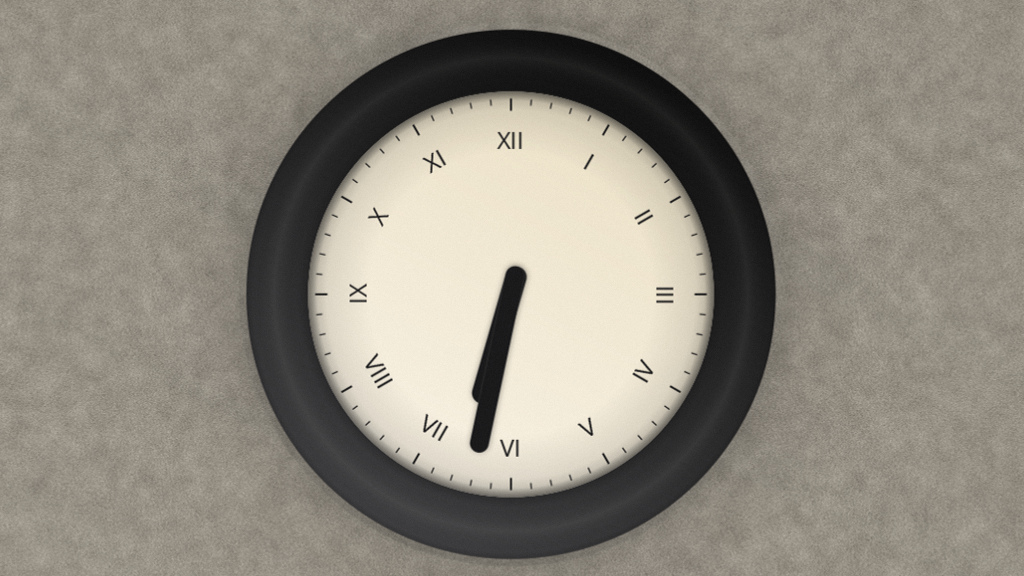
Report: 6:32
